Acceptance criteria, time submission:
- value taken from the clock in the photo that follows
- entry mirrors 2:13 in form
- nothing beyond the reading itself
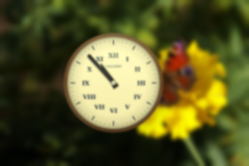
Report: 10:53
